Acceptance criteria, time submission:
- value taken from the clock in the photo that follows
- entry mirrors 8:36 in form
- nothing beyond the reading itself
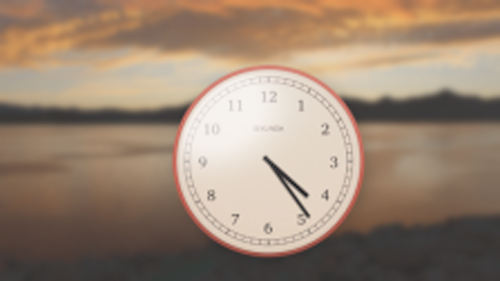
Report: 4:24
